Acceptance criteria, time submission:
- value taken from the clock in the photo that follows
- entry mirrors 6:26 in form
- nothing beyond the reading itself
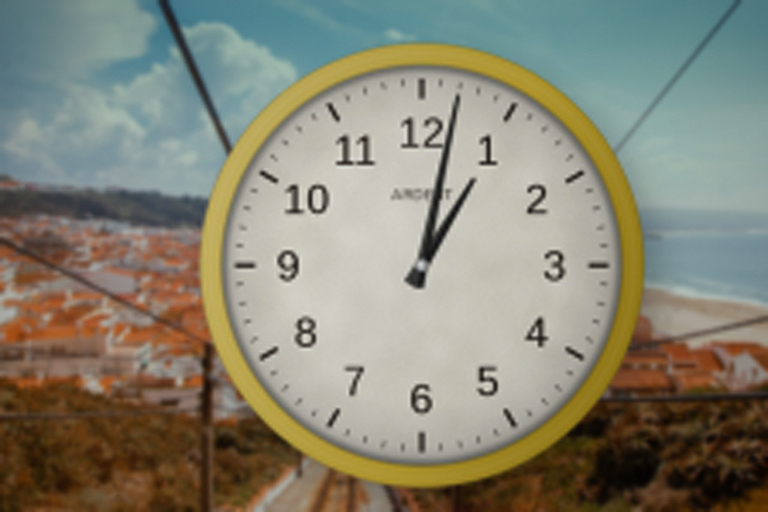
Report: 1:02
